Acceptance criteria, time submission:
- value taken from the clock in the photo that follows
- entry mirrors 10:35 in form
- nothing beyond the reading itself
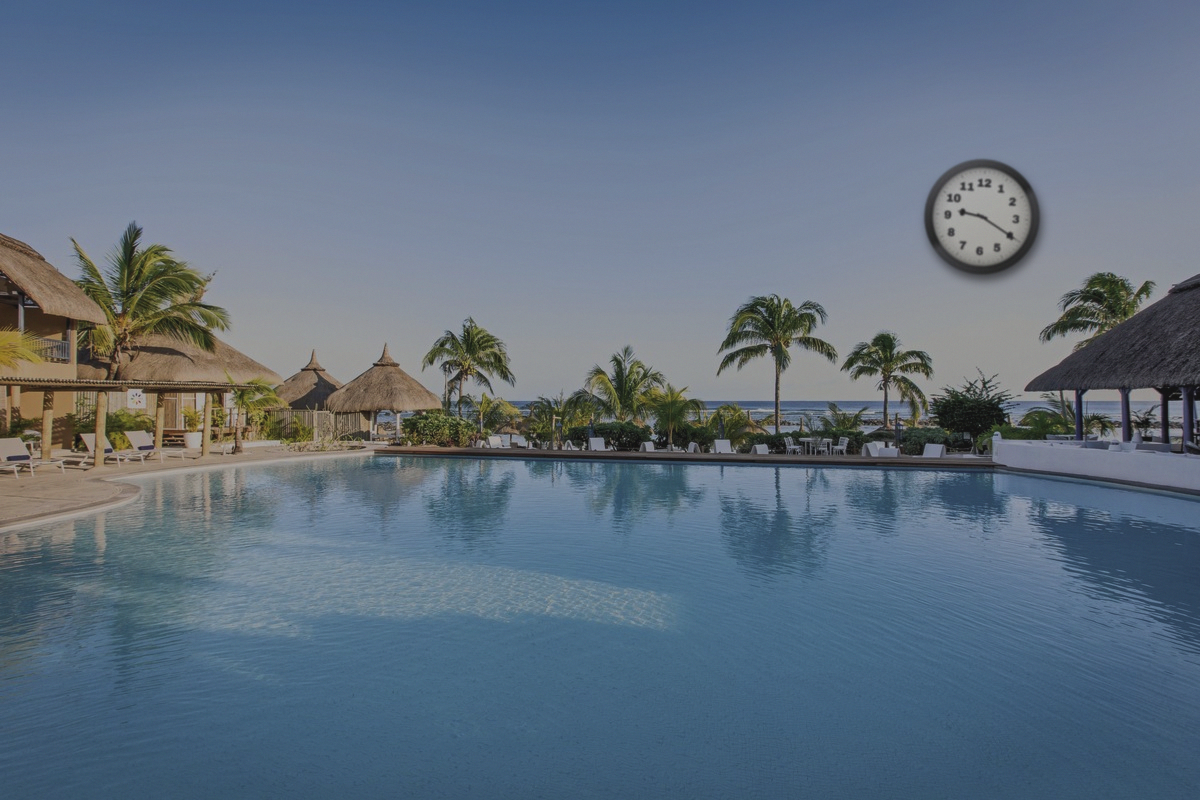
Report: 9:20
